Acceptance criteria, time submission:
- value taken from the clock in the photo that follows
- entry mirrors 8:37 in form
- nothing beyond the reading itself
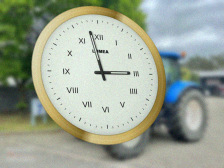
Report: 2:58
